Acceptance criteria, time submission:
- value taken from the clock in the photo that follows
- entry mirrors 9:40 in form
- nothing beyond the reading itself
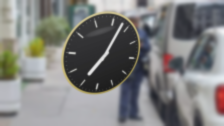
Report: 7:03
